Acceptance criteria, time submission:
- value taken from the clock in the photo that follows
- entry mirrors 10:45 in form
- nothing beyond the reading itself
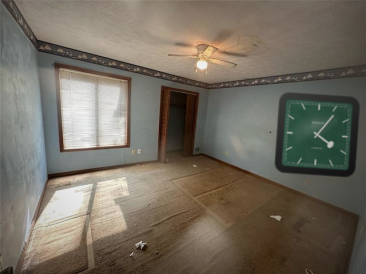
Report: 4:06
